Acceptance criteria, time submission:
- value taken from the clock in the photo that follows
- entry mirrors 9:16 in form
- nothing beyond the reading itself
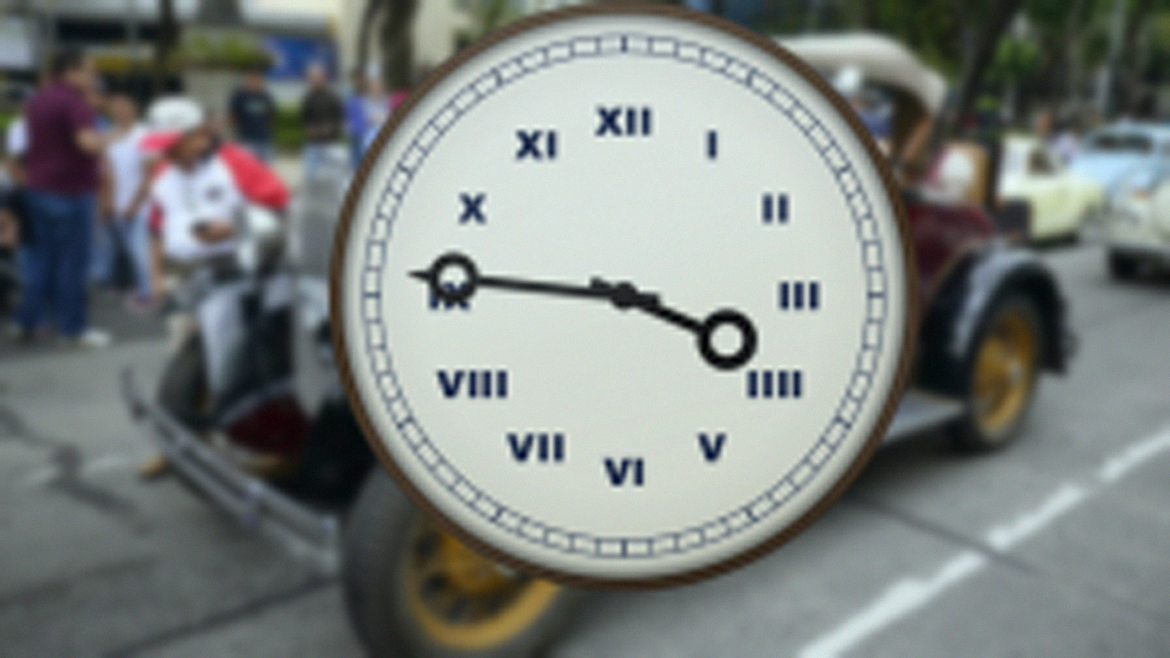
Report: 3:46
